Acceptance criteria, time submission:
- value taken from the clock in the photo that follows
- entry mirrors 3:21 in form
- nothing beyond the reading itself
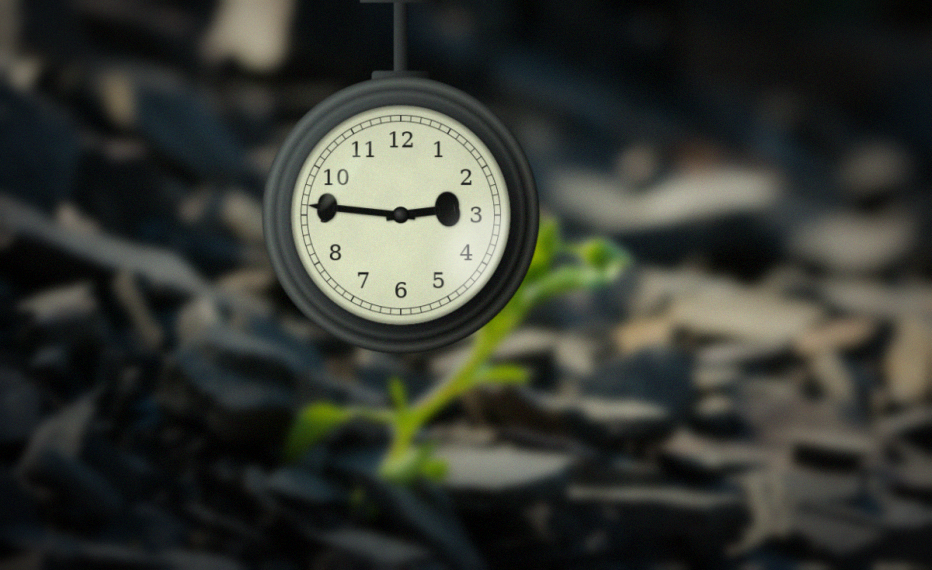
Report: 2:46
